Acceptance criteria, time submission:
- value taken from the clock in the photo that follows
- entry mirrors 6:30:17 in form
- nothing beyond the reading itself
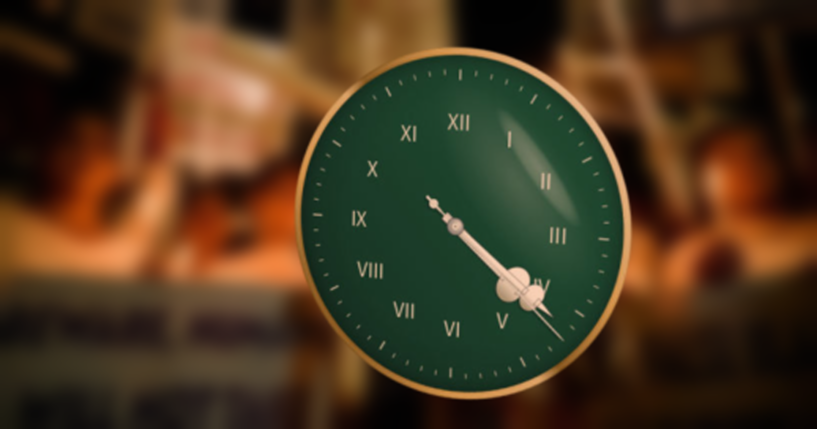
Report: 4:21:22
